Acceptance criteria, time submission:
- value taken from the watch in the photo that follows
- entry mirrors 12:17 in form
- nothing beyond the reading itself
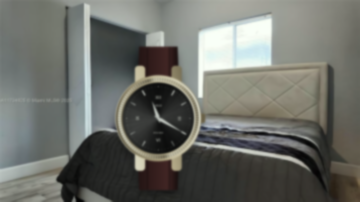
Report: 11:20
